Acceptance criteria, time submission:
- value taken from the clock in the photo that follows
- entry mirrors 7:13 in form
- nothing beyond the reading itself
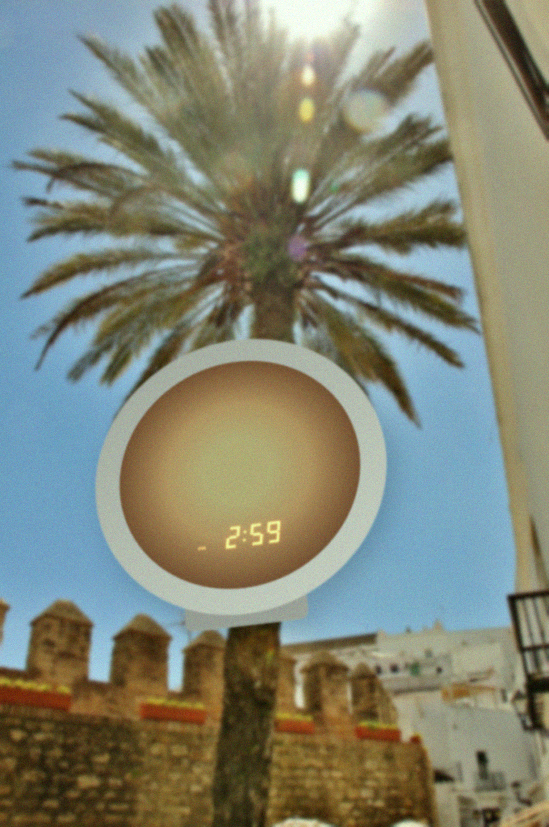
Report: 2:59
